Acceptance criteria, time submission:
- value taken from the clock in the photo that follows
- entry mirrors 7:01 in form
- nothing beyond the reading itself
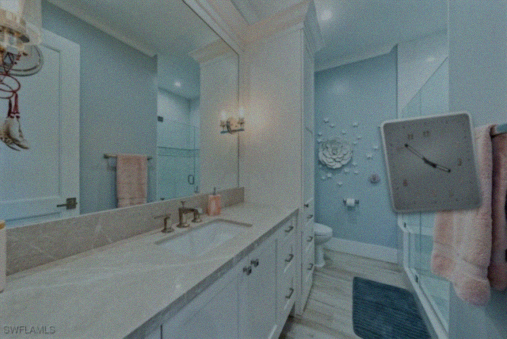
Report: 3:52
